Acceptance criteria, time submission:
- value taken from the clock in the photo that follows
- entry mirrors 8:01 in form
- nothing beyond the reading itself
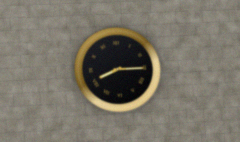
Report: 8:15
